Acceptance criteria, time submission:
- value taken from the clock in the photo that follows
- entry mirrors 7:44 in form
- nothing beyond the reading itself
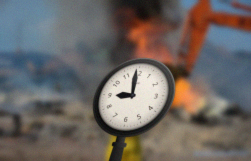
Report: 8:59
